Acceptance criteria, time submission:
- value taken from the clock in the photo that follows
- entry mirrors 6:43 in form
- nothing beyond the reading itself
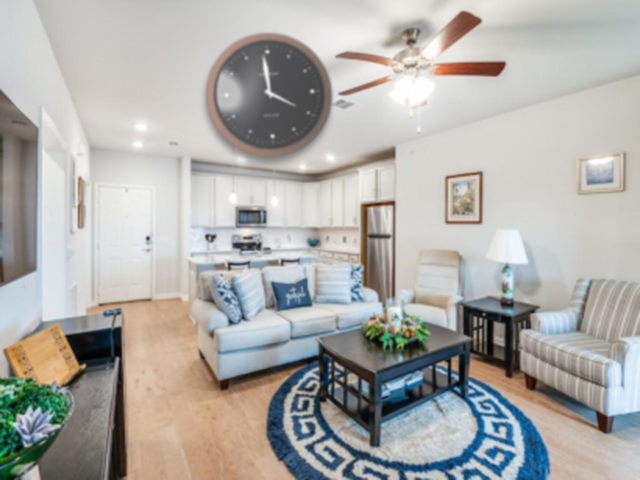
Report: 3:59
